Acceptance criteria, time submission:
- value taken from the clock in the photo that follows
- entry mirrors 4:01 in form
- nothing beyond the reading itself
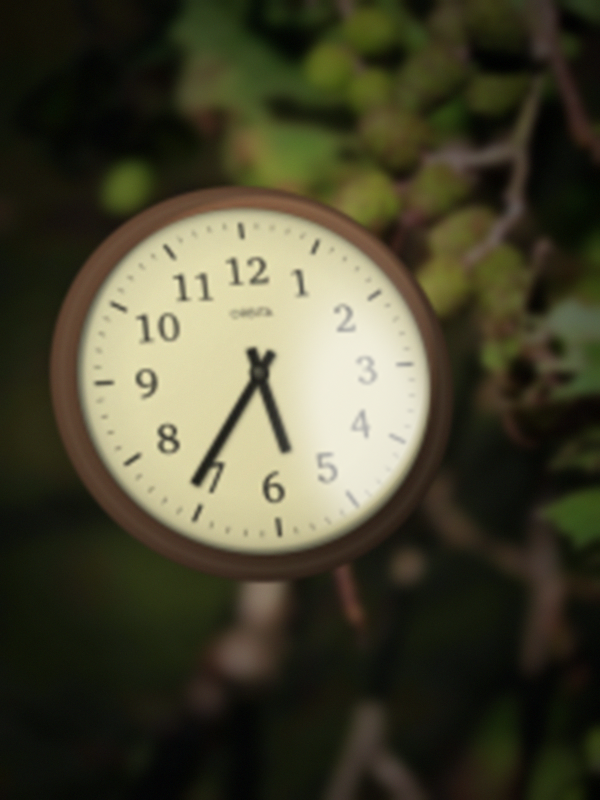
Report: 5:36
